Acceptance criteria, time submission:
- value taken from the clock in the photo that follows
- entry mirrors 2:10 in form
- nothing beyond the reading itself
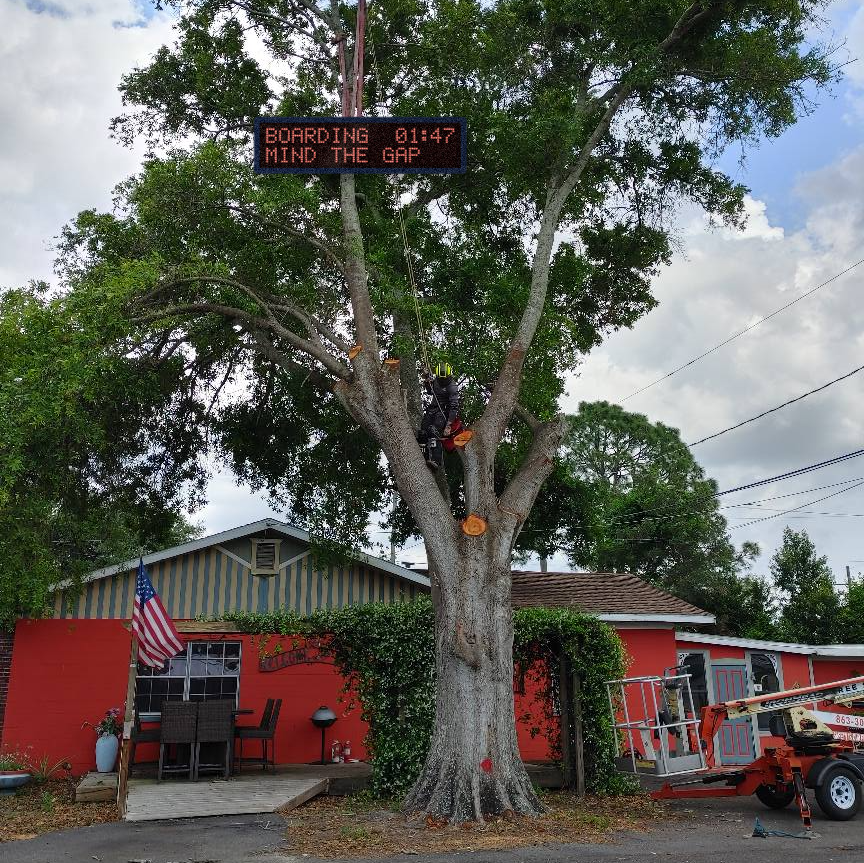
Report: 1:47
